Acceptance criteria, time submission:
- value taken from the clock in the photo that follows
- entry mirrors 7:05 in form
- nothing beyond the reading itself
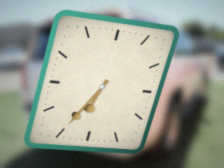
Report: 6:35
